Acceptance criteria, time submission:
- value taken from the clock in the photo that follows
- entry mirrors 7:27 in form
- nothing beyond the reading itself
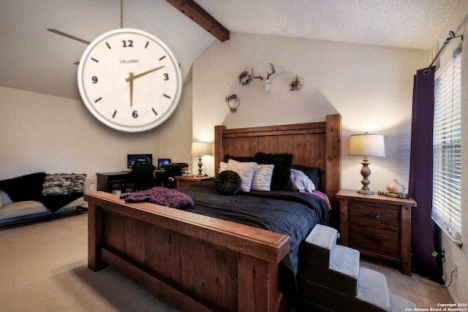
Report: 6:12
